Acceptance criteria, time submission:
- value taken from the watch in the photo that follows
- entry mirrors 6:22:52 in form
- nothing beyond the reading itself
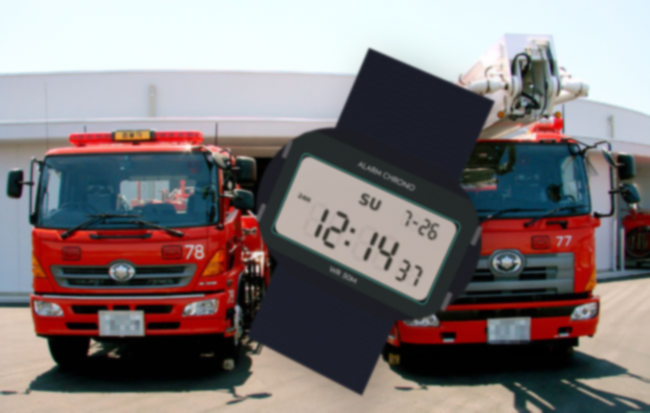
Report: 12:14:37
